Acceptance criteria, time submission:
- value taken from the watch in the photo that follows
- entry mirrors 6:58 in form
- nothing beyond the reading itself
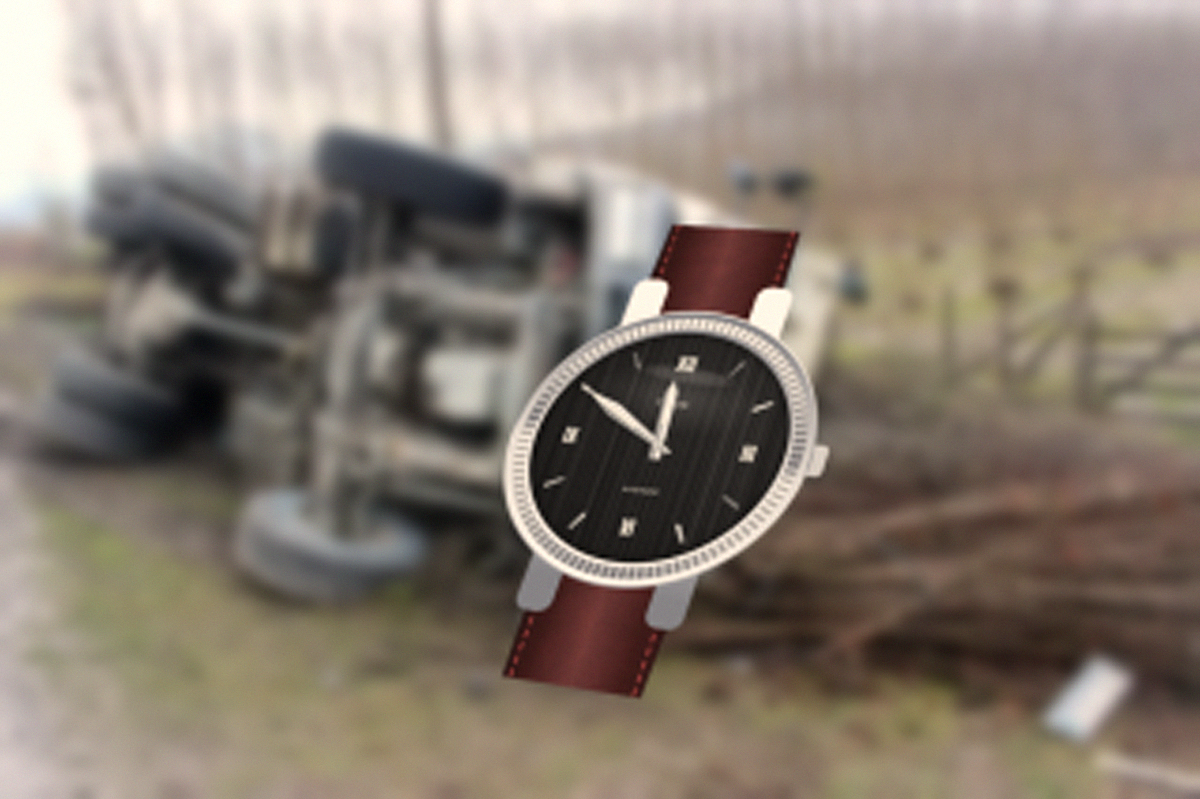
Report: 11:50
